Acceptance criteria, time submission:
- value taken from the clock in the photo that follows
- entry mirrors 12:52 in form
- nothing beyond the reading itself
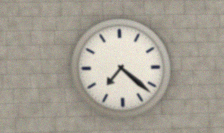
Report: 7:22
